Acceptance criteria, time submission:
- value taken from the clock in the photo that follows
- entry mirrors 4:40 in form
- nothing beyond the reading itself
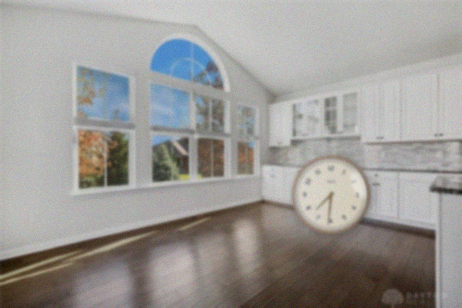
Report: 7:31
